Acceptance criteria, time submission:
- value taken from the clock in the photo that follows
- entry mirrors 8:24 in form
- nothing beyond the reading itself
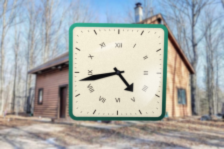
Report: 4:43
